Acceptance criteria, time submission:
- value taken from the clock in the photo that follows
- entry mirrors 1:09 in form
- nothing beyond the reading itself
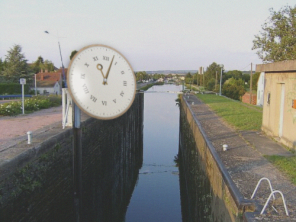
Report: 11:03
